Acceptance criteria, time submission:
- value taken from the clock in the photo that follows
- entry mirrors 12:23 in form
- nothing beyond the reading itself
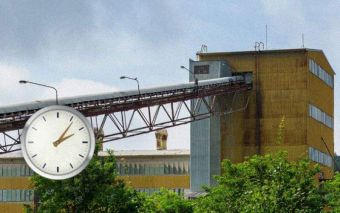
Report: 2:06
